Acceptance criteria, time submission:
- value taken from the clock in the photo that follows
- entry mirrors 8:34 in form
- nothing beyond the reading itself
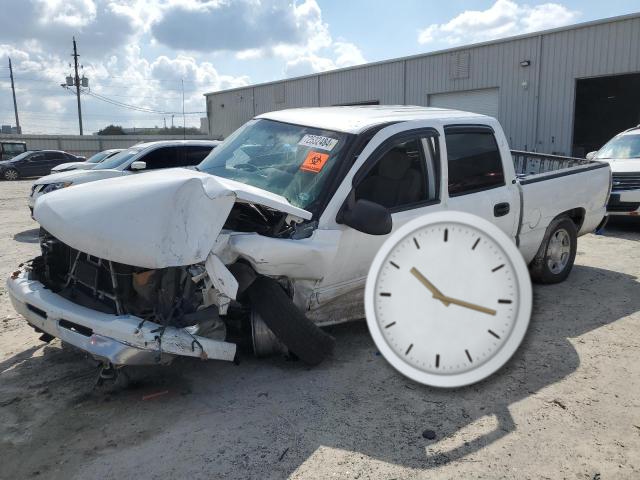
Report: 10:17
